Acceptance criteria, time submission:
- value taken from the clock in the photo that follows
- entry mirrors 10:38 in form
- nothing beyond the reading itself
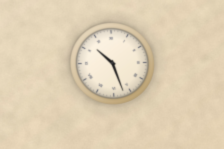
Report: 10:27
